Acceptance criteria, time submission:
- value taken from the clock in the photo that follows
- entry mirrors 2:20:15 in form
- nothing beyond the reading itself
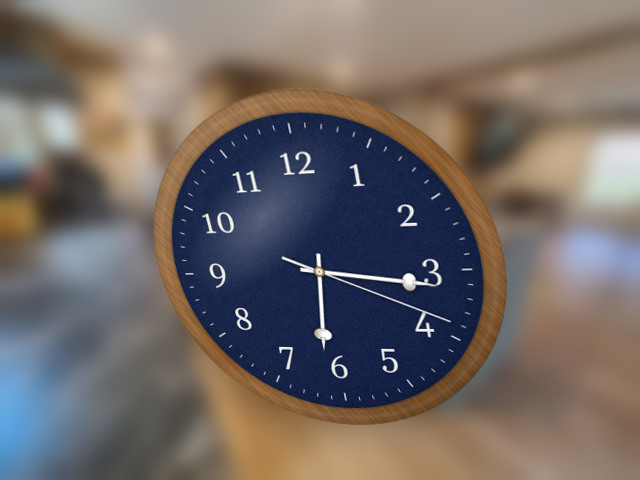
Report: 6:16:19
